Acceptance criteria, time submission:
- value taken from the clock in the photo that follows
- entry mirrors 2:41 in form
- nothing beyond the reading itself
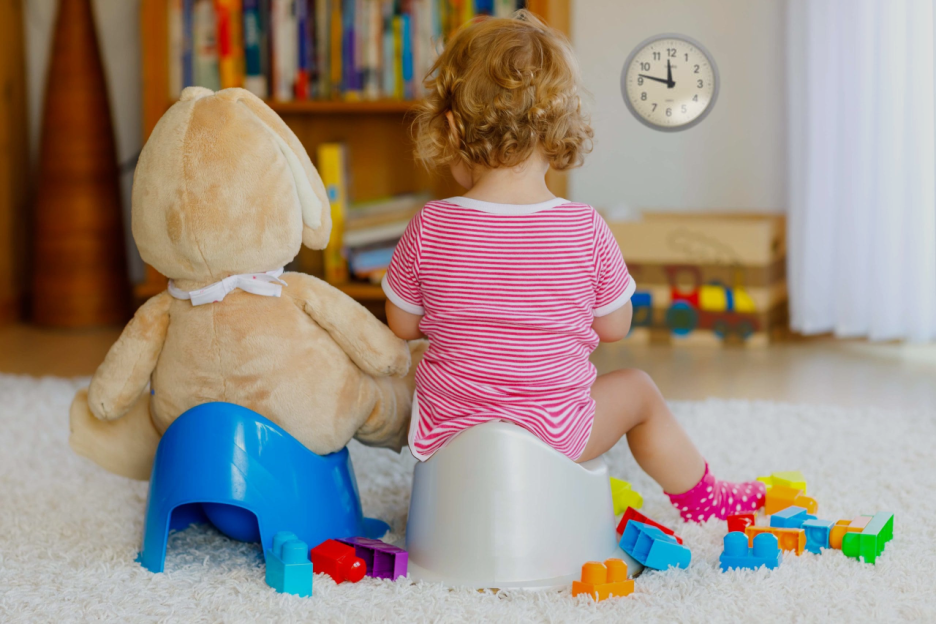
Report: 11:47
